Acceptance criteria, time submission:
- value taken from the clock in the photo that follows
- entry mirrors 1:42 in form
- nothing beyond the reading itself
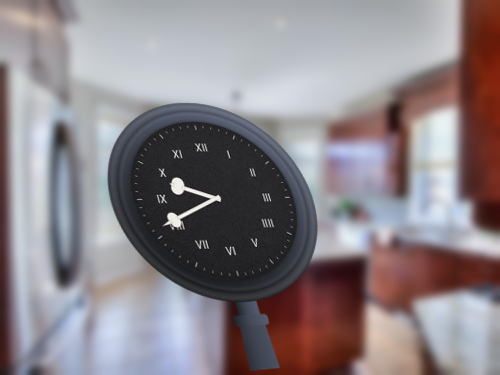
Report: 9:41
